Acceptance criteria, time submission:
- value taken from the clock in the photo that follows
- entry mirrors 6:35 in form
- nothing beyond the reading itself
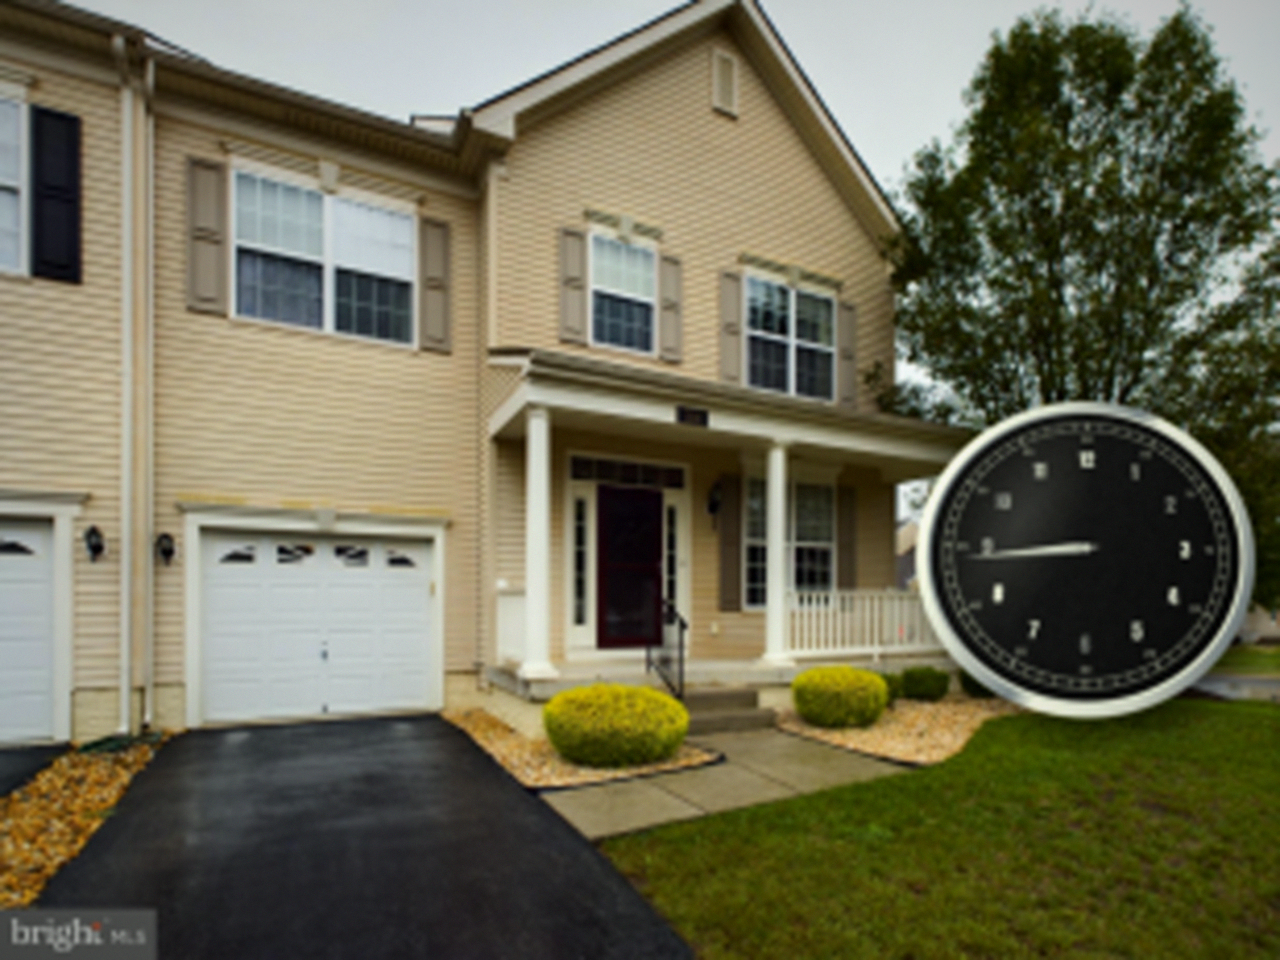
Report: 8:44
